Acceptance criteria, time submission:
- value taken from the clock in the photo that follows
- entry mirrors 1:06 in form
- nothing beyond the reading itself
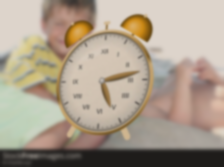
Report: 5:13
